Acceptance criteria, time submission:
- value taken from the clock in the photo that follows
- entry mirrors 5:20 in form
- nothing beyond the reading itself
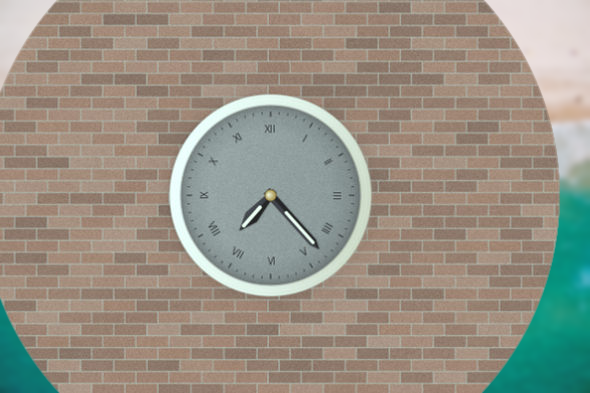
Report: 7:23
